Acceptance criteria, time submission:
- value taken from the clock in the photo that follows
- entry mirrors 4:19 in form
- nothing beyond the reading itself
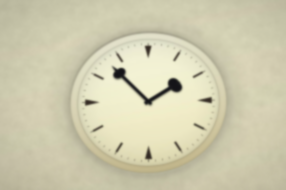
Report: 1:53
